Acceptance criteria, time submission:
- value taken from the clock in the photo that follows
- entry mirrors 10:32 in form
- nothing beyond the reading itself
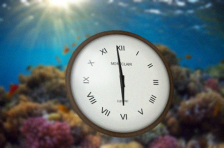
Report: 5:59
